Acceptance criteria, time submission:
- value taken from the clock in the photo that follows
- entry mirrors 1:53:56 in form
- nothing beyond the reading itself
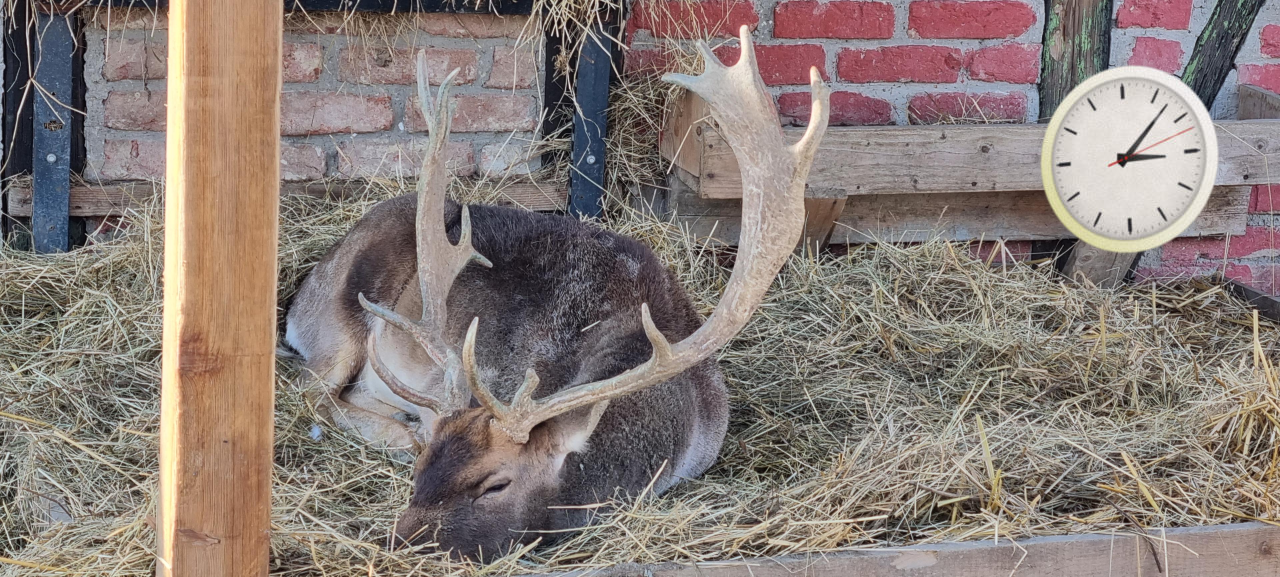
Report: 3:07:12
